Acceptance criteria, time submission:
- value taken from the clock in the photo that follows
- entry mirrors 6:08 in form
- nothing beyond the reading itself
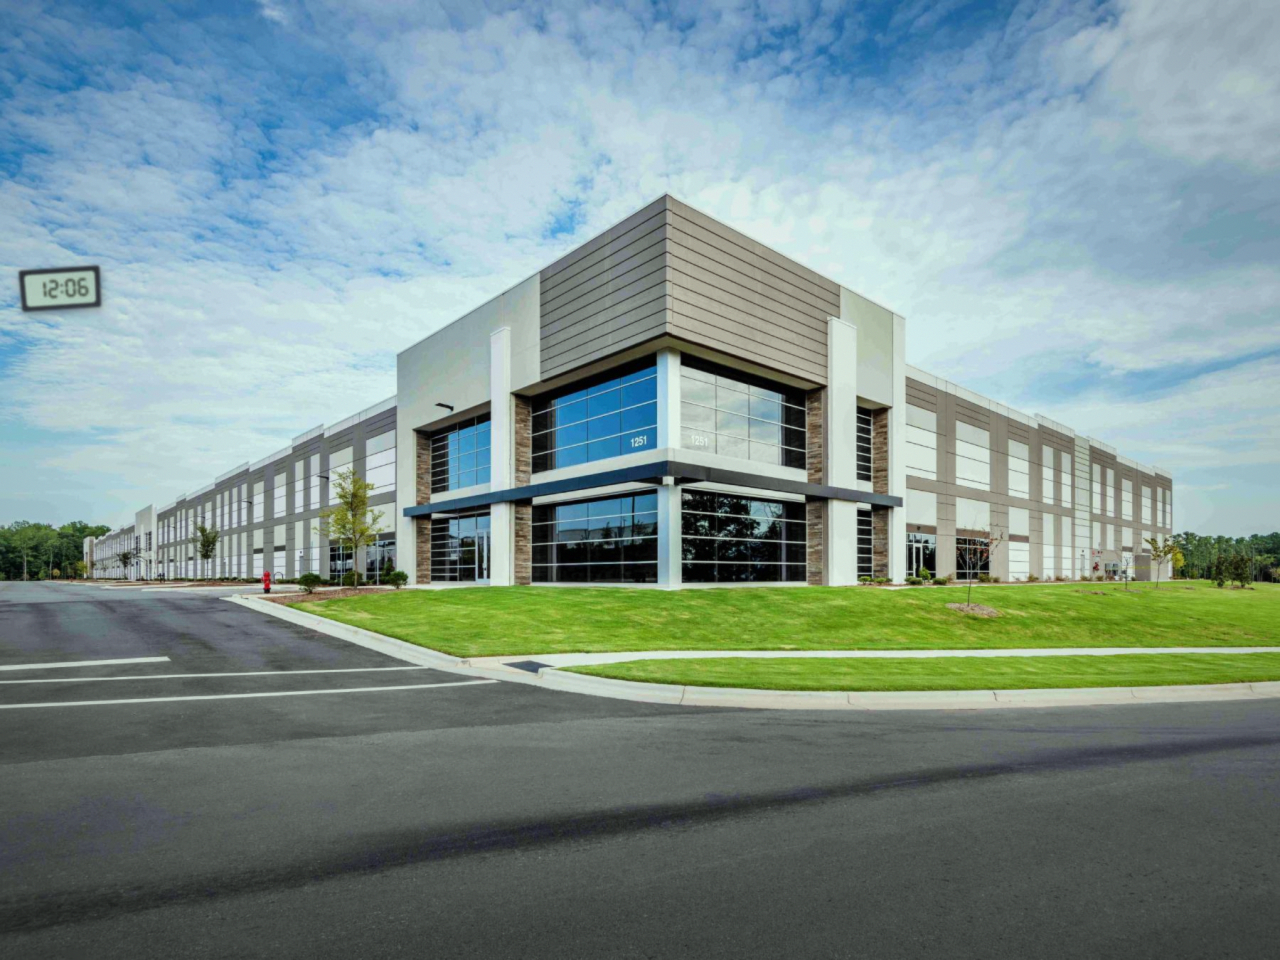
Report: 12:06
